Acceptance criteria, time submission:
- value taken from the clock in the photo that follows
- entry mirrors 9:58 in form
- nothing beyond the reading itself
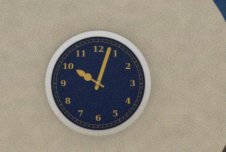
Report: 10:03
